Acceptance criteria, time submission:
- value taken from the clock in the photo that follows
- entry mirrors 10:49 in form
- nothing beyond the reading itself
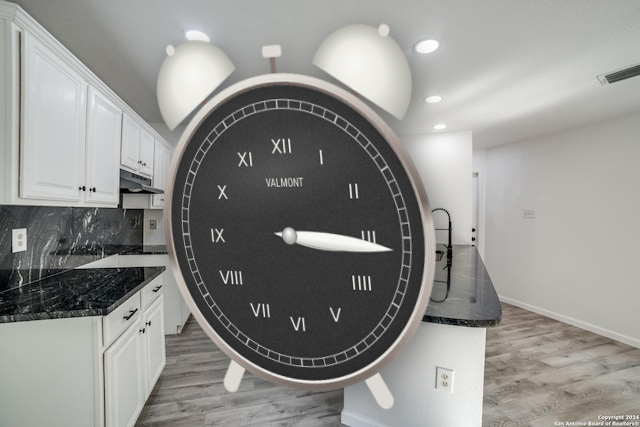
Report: 3:16
